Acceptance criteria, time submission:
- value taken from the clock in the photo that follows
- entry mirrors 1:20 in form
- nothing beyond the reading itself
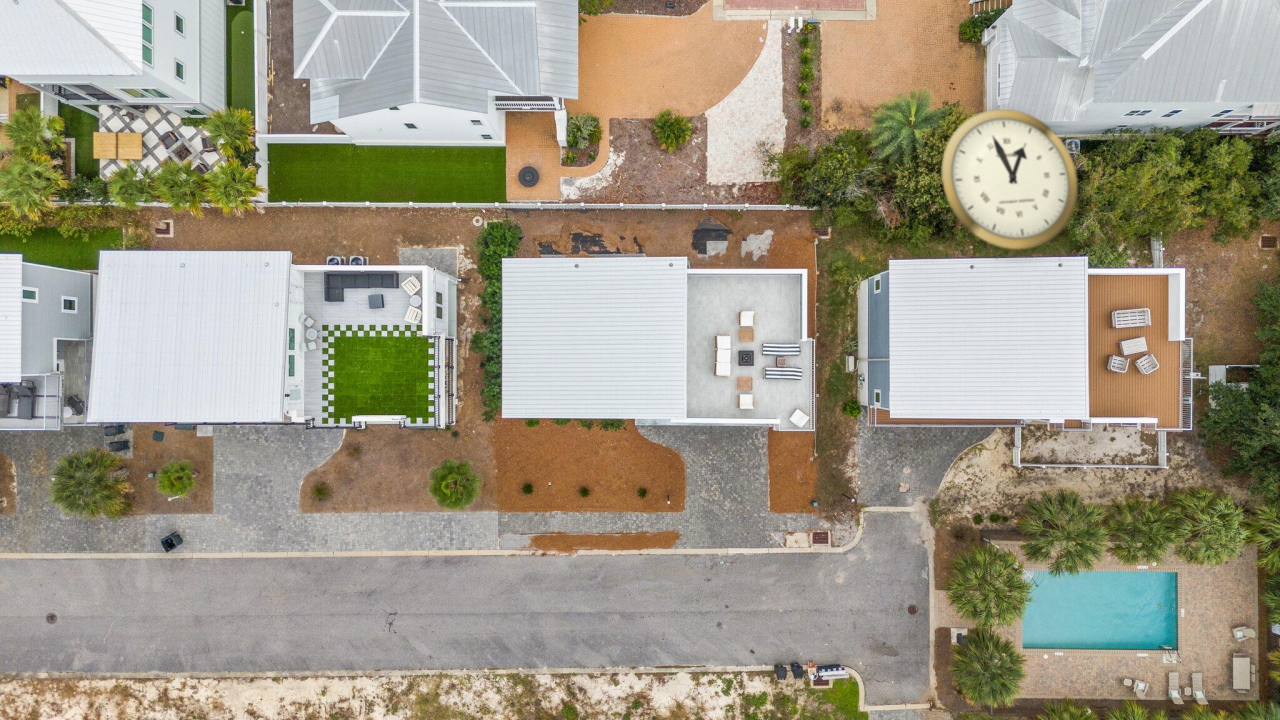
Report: 12:57
